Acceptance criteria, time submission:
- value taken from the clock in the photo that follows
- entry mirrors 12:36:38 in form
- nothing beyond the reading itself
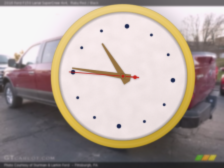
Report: 10:45:45
